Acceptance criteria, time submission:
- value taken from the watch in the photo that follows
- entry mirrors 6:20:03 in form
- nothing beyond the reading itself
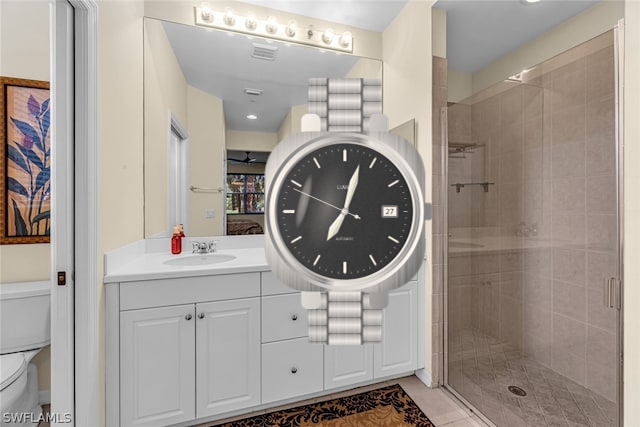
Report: 7:02:49
